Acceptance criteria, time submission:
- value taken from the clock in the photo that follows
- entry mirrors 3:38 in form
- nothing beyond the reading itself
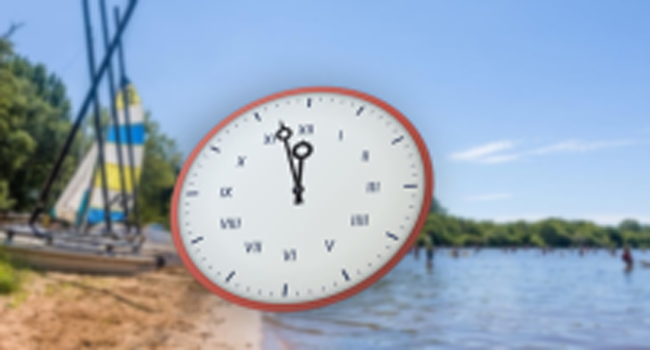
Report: 11:57
